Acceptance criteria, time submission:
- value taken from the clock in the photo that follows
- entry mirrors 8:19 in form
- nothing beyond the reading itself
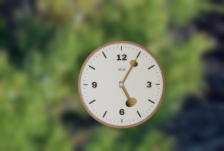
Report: 5:05
